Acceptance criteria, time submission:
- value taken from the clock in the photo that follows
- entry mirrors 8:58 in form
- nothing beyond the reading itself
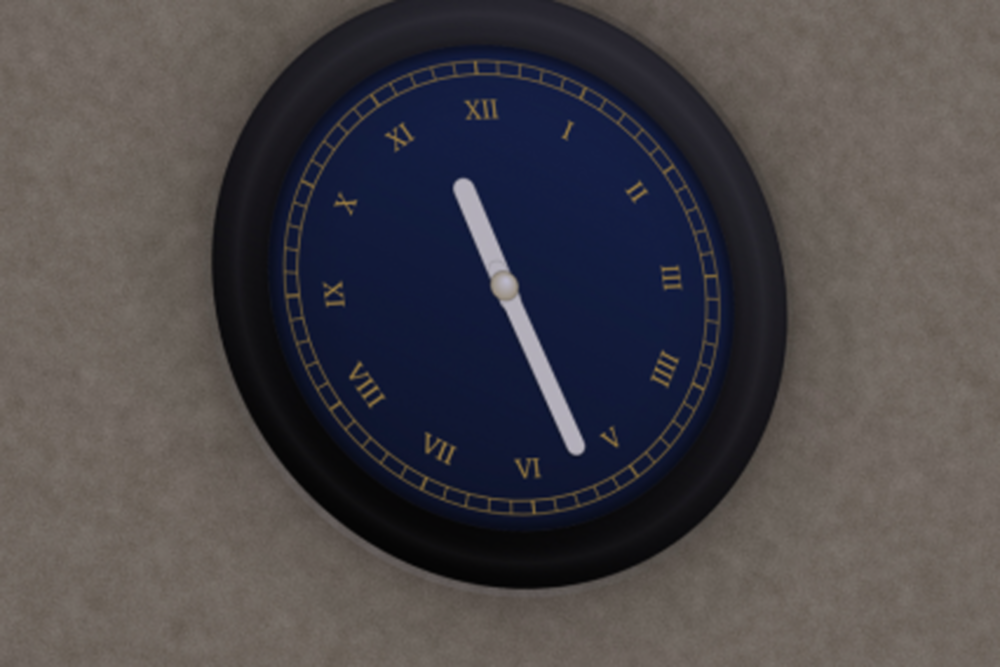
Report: 11:27
